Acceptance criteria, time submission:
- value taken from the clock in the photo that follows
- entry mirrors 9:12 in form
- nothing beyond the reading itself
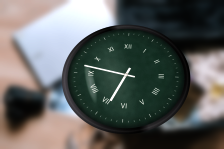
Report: 6:47
